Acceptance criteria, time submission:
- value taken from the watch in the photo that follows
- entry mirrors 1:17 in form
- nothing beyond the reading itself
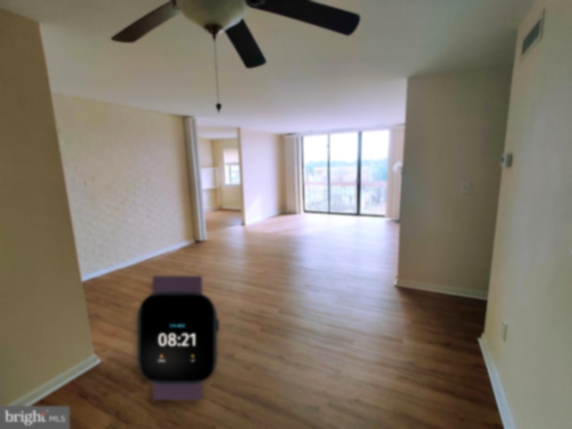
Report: 8:21
